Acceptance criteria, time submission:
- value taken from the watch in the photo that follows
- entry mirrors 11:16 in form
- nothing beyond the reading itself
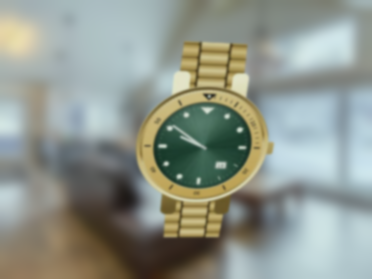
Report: 9:51
